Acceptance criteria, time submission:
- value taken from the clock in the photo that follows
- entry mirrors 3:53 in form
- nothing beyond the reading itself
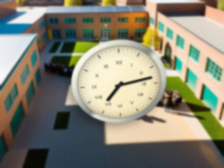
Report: 7:13
